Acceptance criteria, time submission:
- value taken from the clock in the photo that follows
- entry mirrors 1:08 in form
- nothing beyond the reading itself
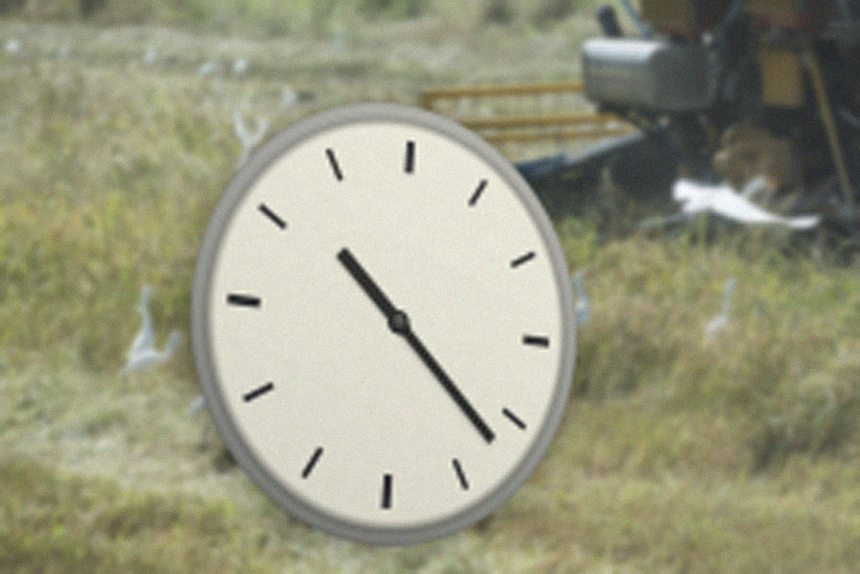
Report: 10:22
